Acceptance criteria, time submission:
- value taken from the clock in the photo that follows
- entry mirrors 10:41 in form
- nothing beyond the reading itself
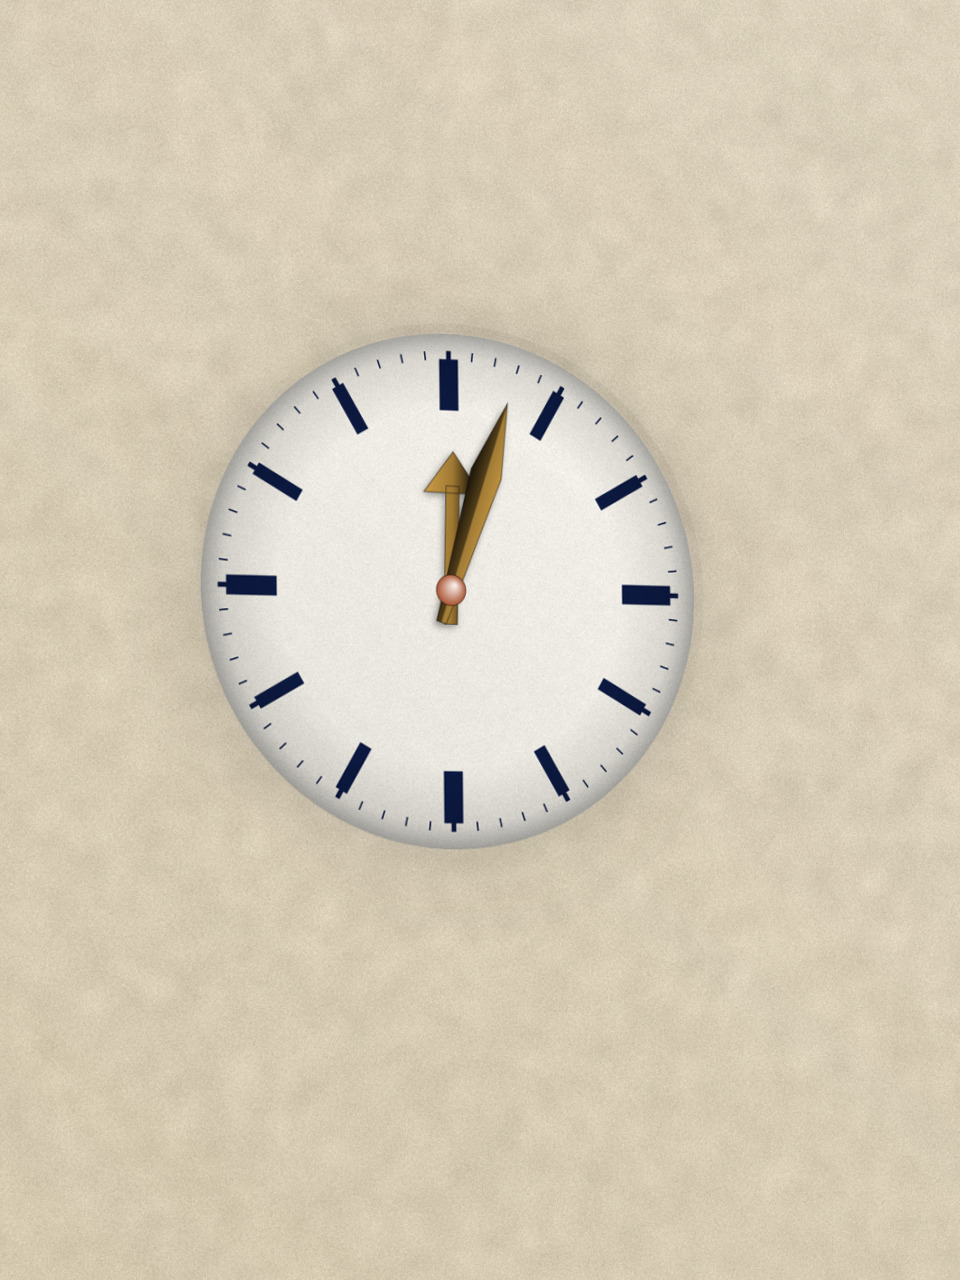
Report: 12:03
